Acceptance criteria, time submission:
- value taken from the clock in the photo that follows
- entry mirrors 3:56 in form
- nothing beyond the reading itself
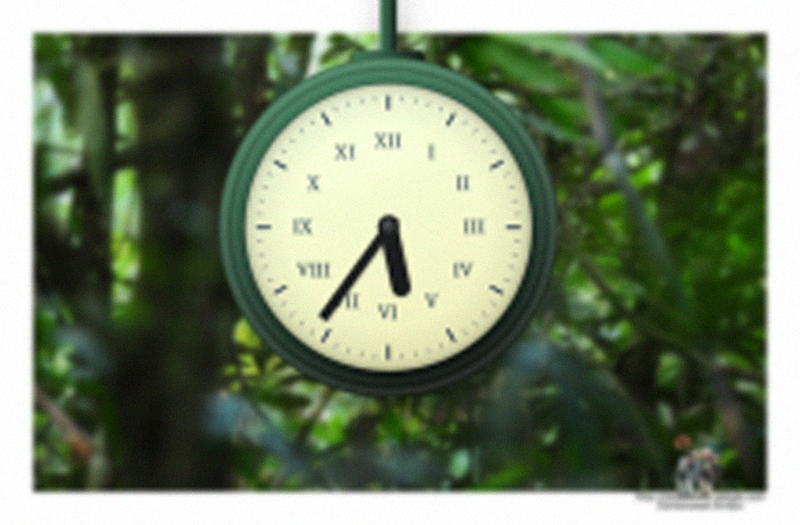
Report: 5:36
